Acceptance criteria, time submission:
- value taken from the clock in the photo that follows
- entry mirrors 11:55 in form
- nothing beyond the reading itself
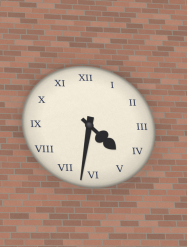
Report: 4:32
